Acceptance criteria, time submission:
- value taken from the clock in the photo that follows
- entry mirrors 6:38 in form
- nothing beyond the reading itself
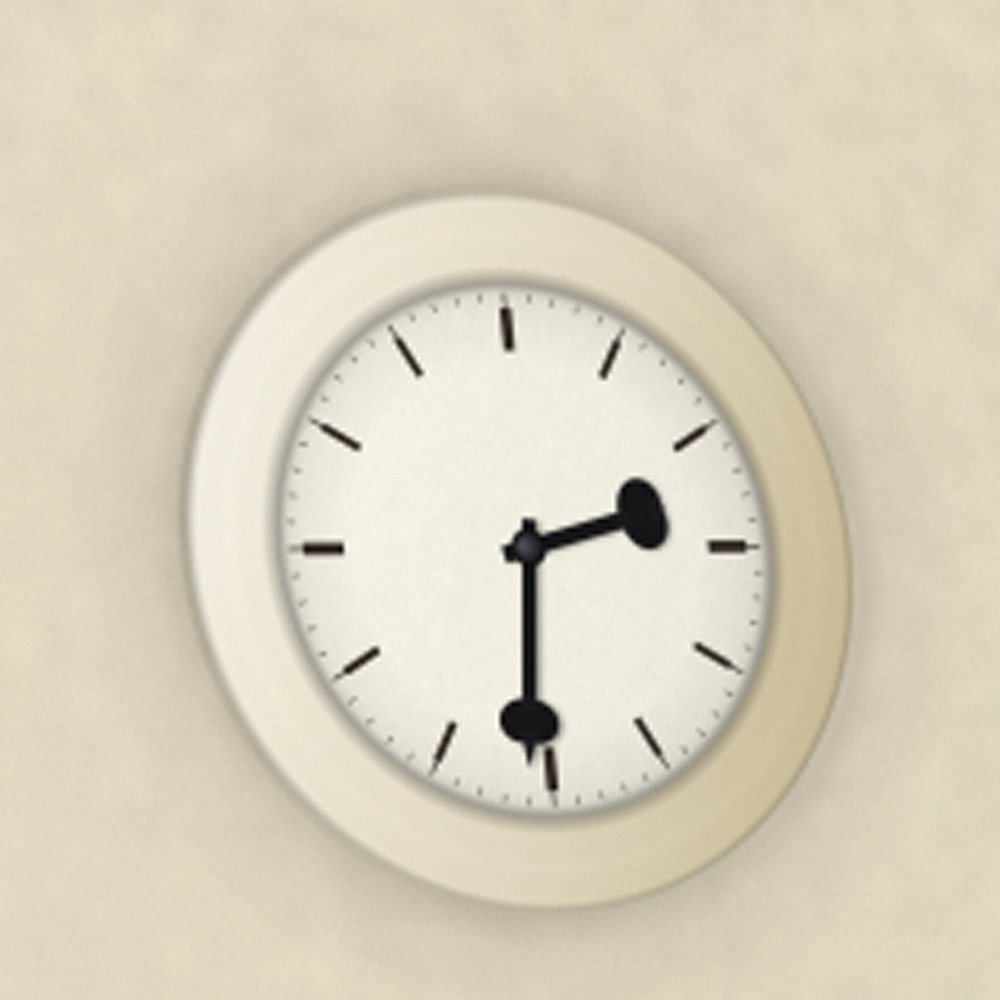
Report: 2:31
